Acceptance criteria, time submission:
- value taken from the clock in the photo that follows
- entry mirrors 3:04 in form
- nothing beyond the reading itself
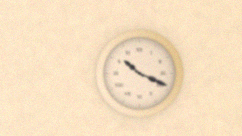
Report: 10:19
